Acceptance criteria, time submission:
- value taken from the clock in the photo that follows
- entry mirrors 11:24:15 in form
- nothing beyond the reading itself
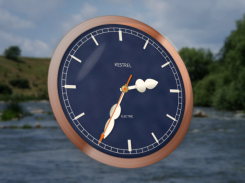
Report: 2:34:35
